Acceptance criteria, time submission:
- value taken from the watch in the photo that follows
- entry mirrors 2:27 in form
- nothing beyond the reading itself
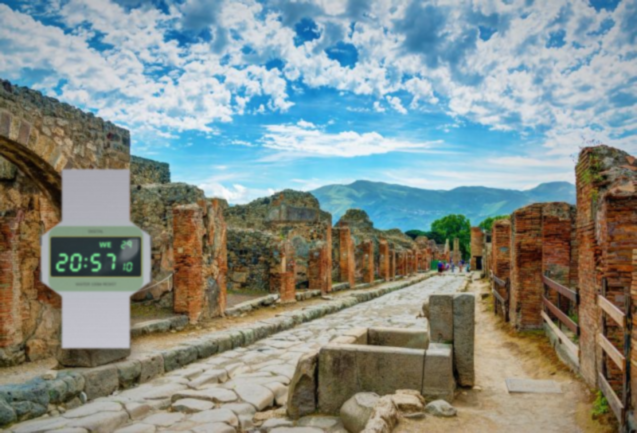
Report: 20:57
